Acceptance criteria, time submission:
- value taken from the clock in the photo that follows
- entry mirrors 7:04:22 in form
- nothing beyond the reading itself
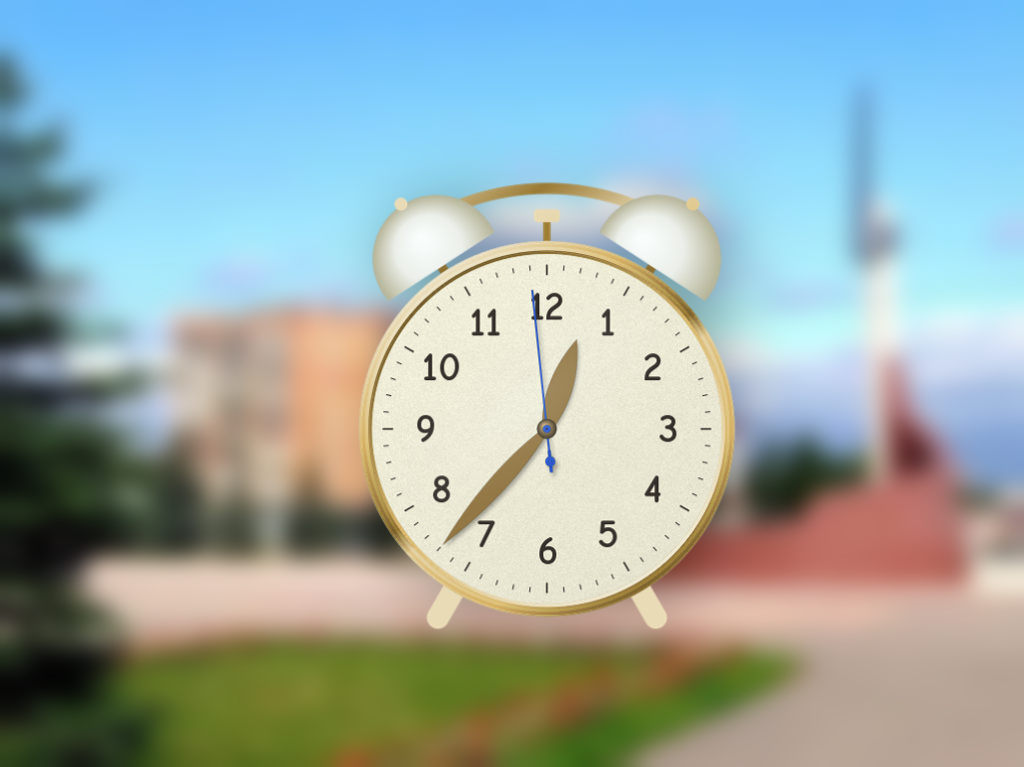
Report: 12:36:59
